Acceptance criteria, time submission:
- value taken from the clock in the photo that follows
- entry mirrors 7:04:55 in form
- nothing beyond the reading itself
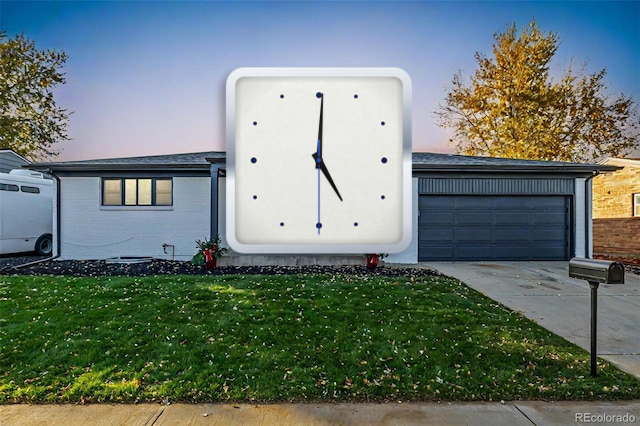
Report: 5:00:30
